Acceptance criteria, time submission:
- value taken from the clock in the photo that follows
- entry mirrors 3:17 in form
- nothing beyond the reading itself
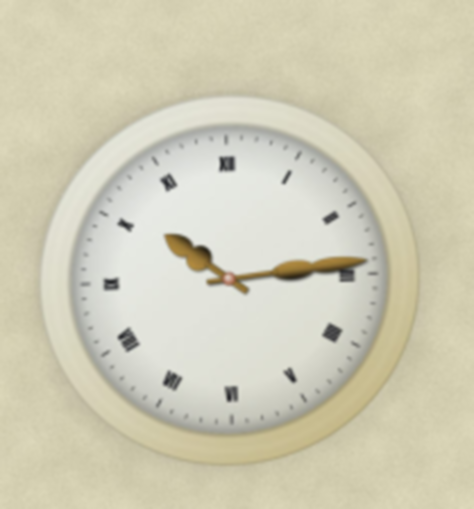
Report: 10:14
